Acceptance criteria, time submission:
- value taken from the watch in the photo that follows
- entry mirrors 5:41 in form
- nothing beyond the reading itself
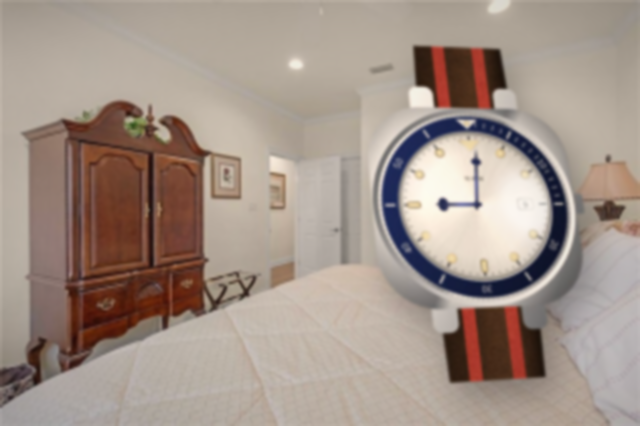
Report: 9:01
